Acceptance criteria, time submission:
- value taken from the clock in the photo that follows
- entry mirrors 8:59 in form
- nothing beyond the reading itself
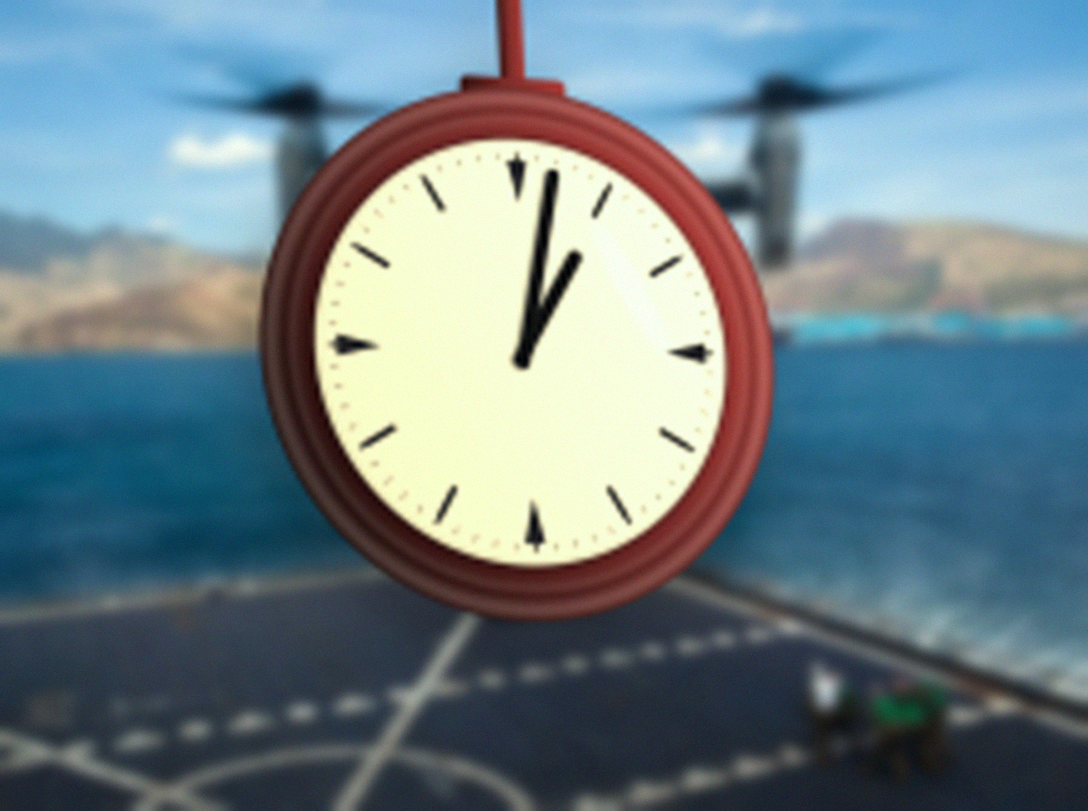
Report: 1:02
